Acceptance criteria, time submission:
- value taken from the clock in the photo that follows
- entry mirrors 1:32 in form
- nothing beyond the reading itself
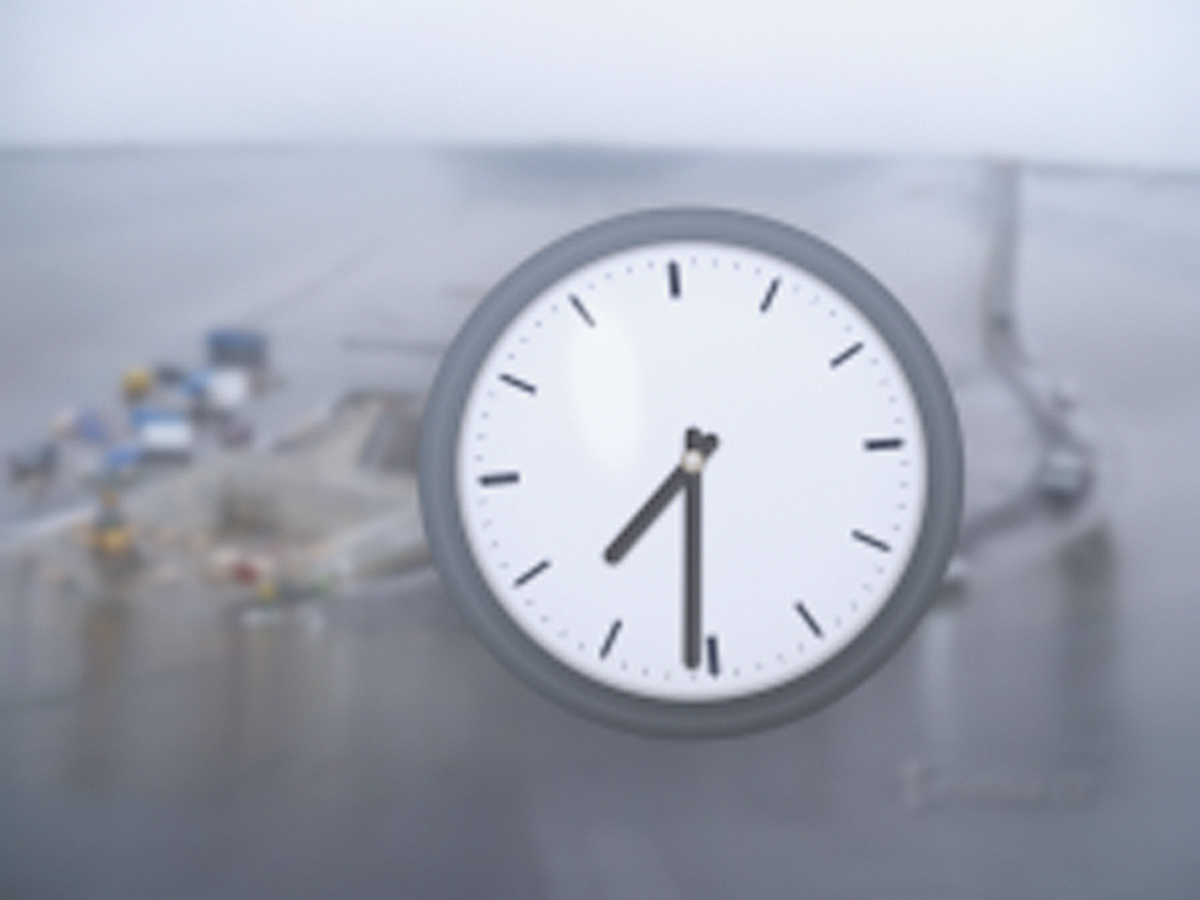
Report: 7:31
